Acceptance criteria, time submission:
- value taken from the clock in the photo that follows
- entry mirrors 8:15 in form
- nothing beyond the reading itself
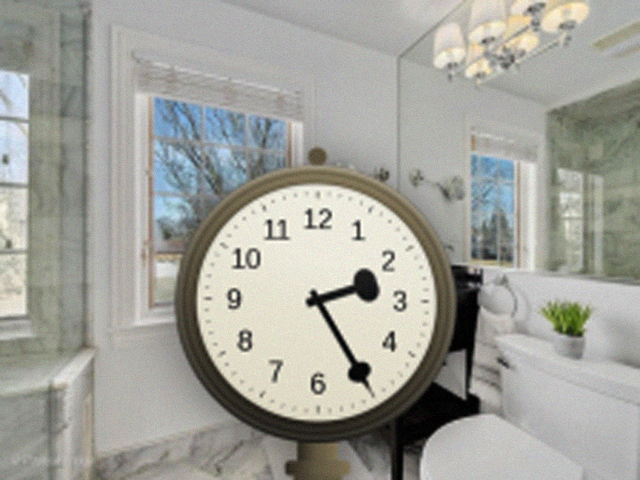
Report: 2:25
